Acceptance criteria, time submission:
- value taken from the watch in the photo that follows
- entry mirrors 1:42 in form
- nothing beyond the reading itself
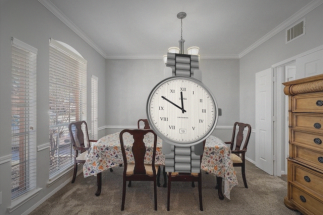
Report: 11:50
